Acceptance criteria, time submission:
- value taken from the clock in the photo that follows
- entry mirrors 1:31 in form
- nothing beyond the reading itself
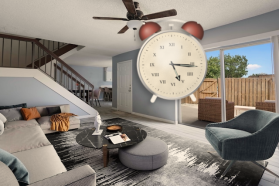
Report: 5:16
